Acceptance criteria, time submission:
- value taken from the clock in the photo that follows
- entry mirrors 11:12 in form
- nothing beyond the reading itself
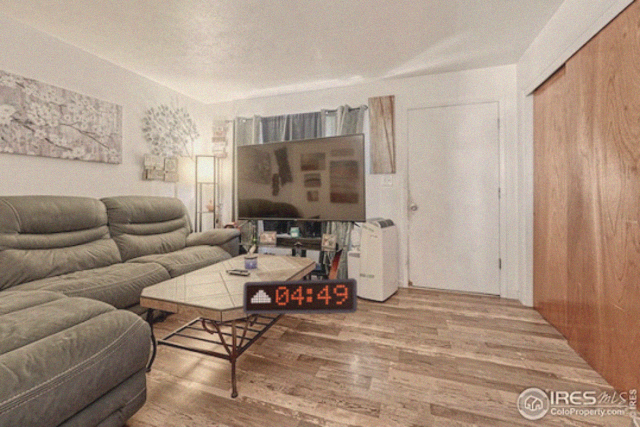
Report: 4:49
